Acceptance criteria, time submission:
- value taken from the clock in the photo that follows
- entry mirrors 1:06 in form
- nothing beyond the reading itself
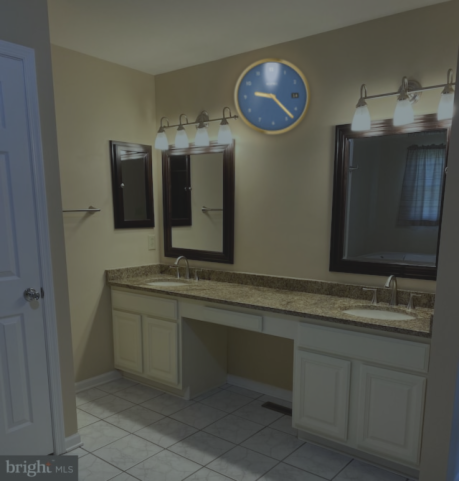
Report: 9:23
